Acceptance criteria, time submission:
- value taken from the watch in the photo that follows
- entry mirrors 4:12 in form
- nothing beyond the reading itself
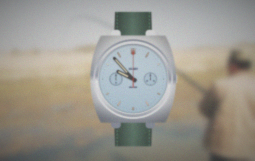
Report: 9:53
